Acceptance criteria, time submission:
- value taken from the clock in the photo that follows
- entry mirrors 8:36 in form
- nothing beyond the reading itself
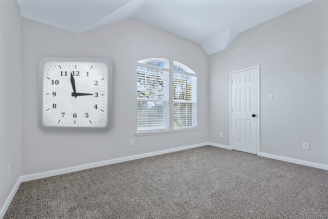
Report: 2:58
